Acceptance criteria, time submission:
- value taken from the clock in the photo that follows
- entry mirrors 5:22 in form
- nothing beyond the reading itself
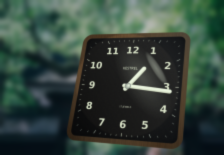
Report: 1:16
